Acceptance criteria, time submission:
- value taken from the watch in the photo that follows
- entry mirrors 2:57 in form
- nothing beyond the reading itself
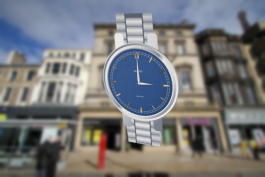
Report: 3:00
